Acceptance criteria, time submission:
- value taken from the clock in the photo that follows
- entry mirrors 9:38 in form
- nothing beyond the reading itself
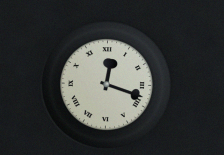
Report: 12:18
